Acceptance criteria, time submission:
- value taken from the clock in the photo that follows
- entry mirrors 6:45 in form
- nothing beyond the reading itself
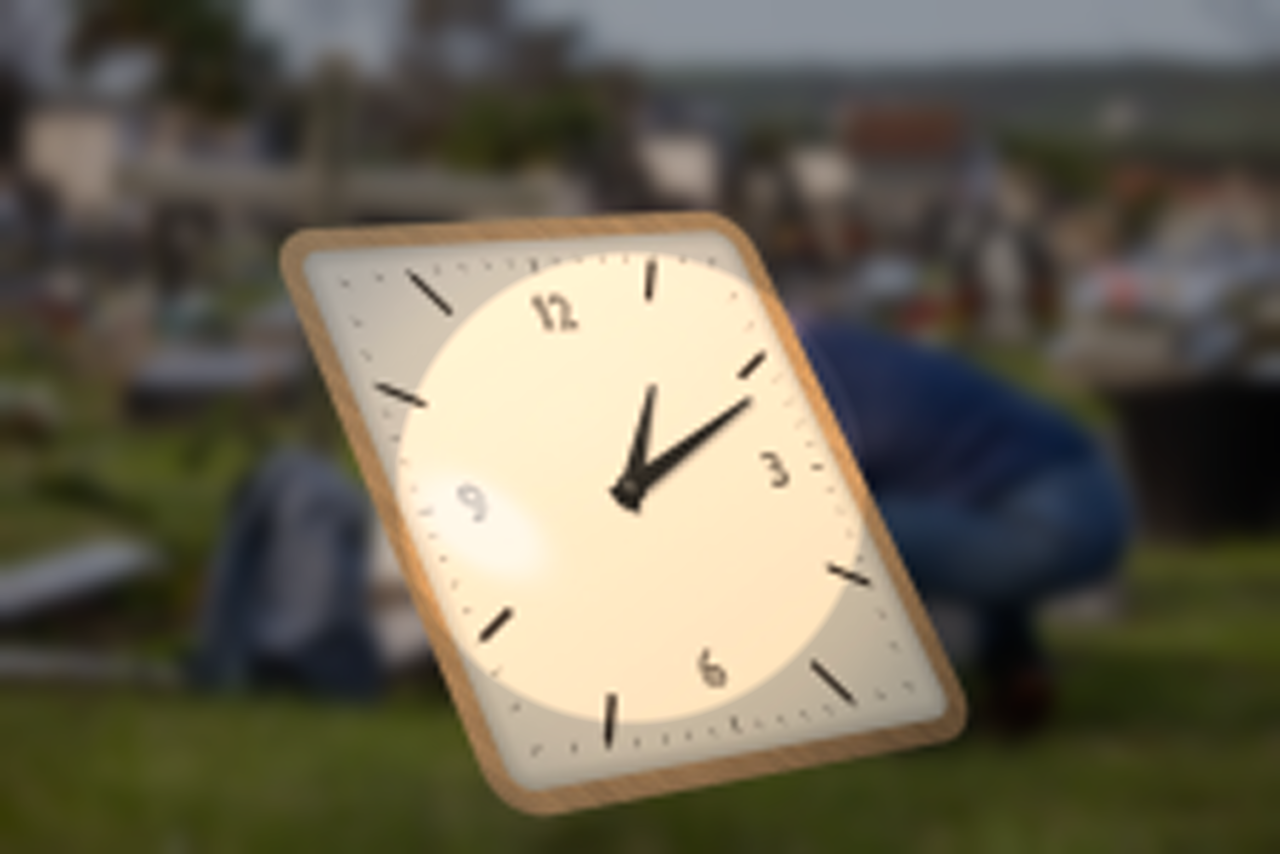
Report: 1:11
